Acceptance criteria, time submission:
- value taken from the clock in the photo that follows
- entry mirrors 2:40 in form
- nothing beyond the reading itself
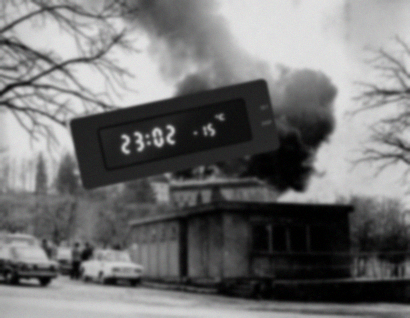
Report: 23:02
